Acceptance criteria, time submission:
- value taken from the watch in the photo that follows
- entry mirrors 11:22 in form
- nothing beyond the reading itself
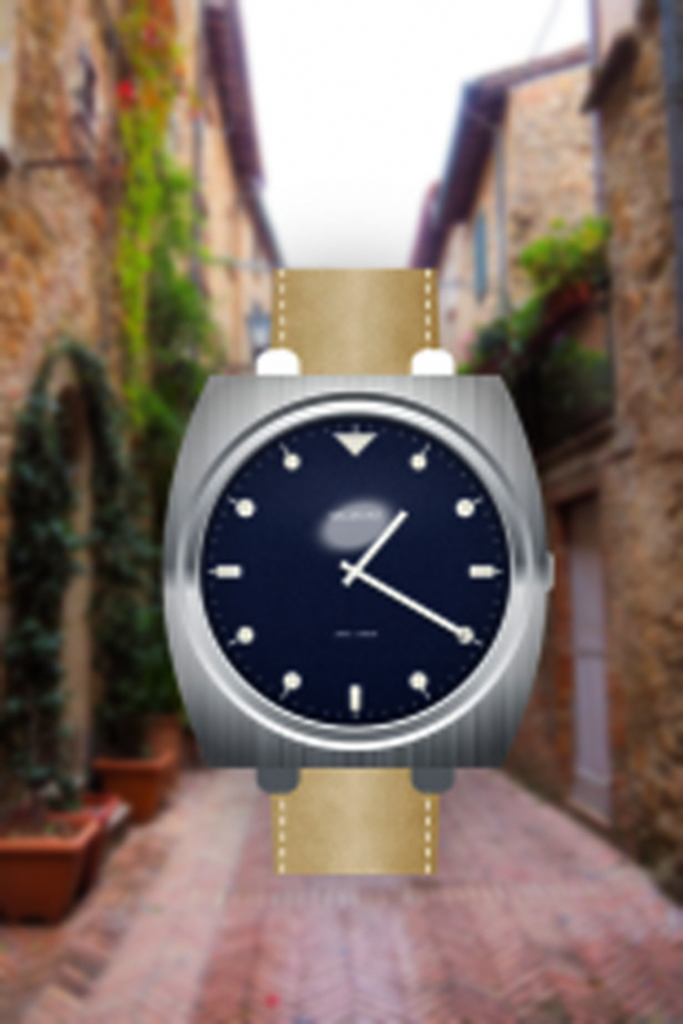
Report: 1:20
